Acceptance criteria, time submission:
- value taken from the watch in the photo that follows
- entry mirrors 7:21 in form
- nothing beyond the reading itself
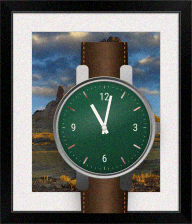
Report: 11:02
